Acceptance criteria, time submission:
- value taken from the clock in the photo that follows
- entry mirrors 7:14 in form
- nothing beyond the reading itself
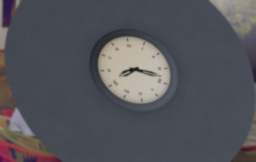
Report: 8:18
